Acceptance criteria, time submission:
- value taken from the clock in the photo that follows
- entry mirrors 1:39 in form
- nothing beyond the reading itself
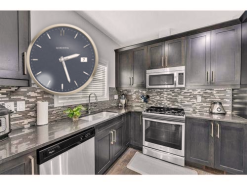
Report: 2:27
